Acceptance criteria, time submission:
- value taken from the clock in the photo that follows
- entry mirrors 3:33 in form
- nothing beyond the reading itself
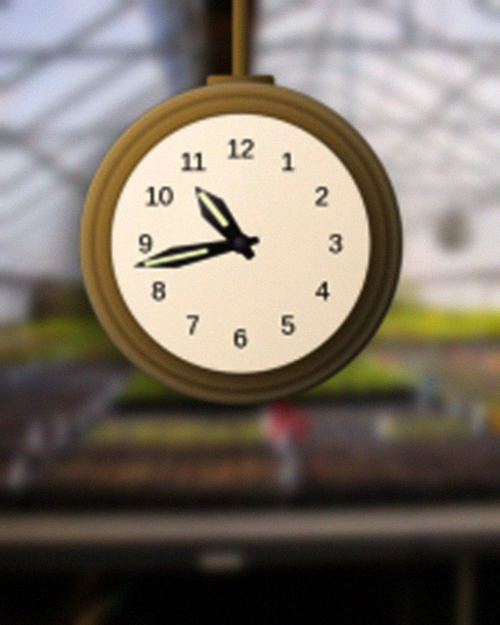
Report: 10:43
